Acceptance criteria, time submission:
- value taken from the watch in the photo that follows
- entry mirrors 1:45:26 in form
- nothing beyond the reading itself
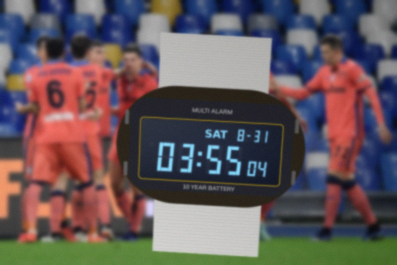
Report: 3:55:04
